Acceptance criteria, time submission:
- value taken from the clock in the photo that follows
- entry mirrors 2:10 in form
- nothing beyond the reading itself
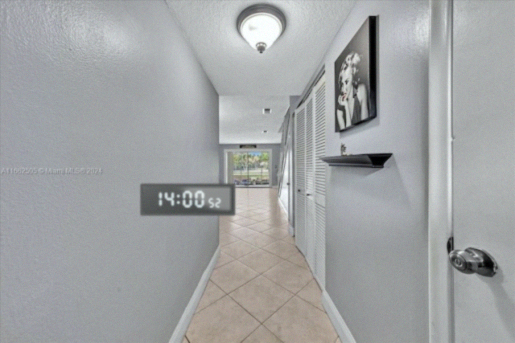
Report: 14:00
